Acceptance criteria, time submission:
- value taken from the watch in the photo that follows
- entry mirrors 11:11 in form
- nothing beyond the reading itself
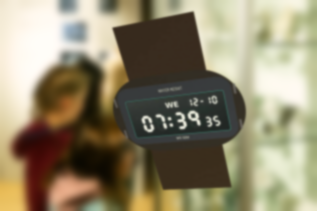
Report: 7:39
